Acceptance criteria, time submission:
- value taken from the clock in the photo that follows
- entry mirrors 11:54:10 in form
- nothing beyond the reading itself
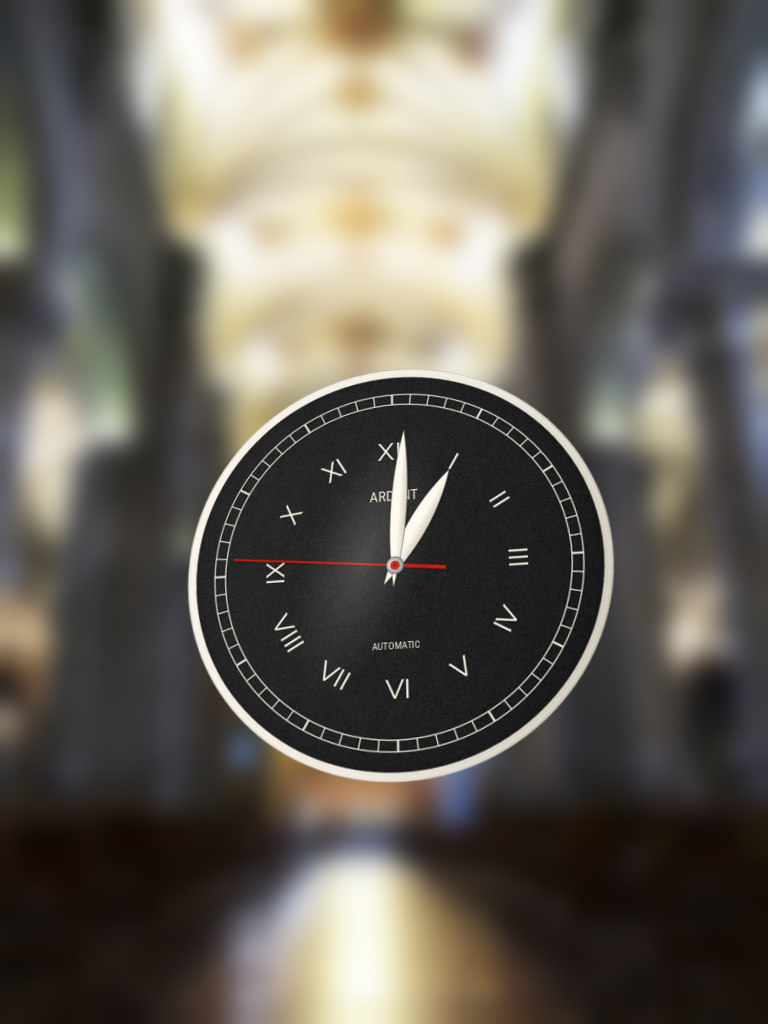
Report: 1:00:46
